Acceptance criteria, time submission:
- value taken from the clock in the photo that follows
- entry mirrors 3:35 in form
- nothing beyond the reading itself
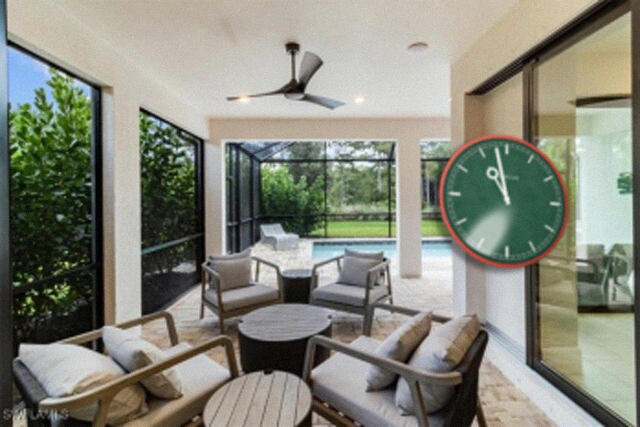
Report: 10:58
